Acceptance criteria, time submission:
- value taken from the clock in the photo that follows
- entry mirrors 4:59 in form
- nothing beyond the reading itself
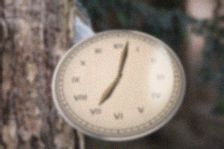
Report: 7:02
